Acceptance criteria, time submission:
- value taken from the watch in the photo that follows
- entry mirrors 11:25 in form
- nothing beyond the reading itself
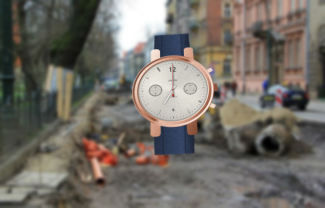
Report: 7:00
